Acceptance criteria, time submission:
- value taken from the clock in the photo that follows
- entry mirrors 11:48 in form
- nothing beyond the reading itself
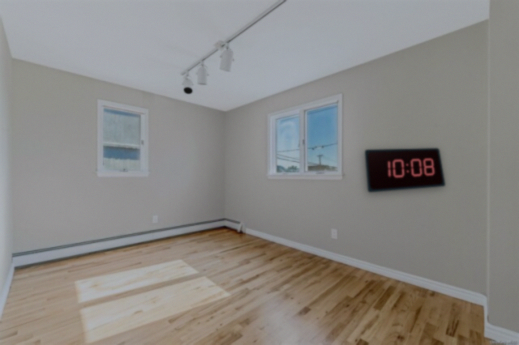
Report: 10:08
